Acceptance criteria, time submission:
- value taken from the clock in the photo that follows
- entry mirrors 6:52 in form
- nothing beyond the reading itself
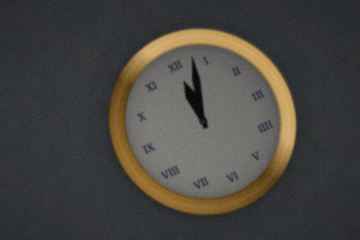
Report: 12:03
